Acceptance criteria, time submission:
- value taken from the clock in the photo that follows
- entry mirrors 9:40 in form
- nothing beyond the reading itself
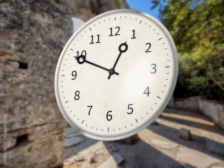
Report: 12:49
